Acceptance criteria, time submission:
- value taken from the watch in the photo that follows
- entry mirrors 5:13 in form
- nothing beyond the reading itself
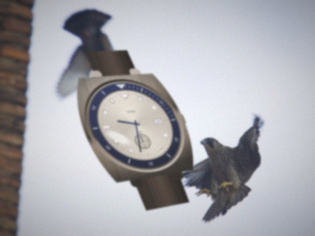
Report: 9:32
